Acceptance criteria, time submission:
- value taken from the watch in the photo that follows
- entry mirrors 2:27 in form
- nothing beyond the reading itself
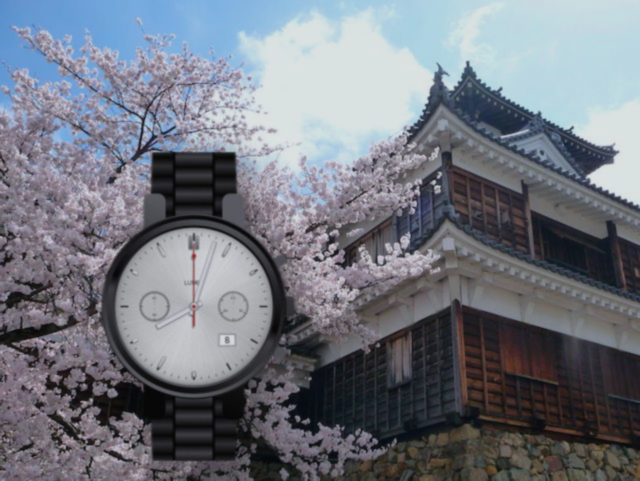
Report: 8:03
